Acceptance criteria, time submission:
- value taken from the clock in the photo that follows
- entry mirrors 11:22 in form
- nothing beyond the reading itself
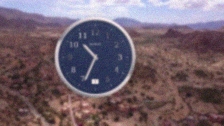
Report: 10:34
